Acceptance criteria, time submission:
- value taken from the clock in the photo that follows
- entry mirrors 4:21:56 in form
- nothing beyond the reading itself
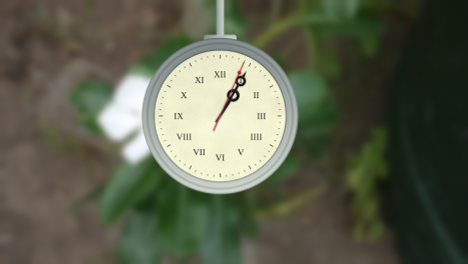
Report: 1:05:04
